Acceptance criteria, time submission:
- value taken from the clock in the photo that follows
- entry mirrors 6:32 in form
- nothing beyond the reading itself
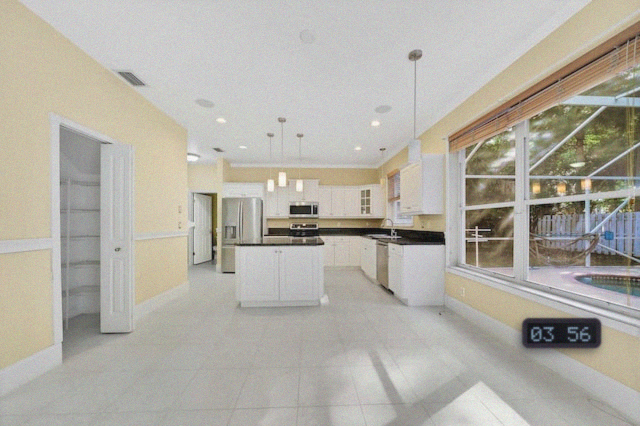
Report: 3:56
